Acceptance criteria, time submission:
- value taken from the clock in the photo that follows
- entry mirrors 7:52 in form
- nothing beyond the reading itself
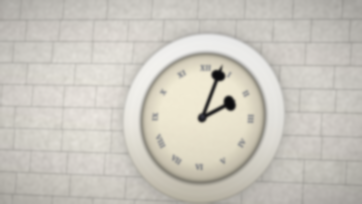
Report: 2:03
